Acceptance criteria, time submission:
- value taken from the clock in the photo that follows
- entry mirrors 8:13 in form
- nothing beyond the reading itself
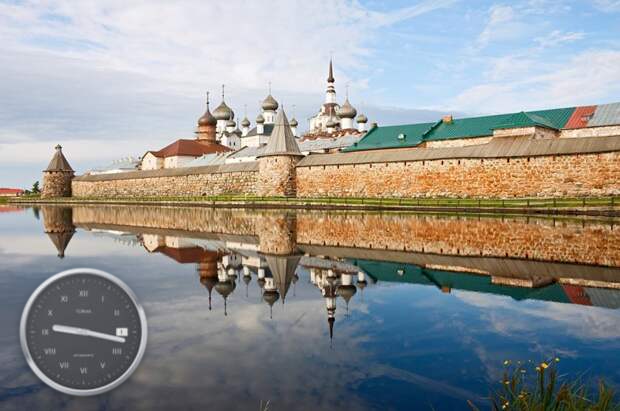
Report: 9:17
